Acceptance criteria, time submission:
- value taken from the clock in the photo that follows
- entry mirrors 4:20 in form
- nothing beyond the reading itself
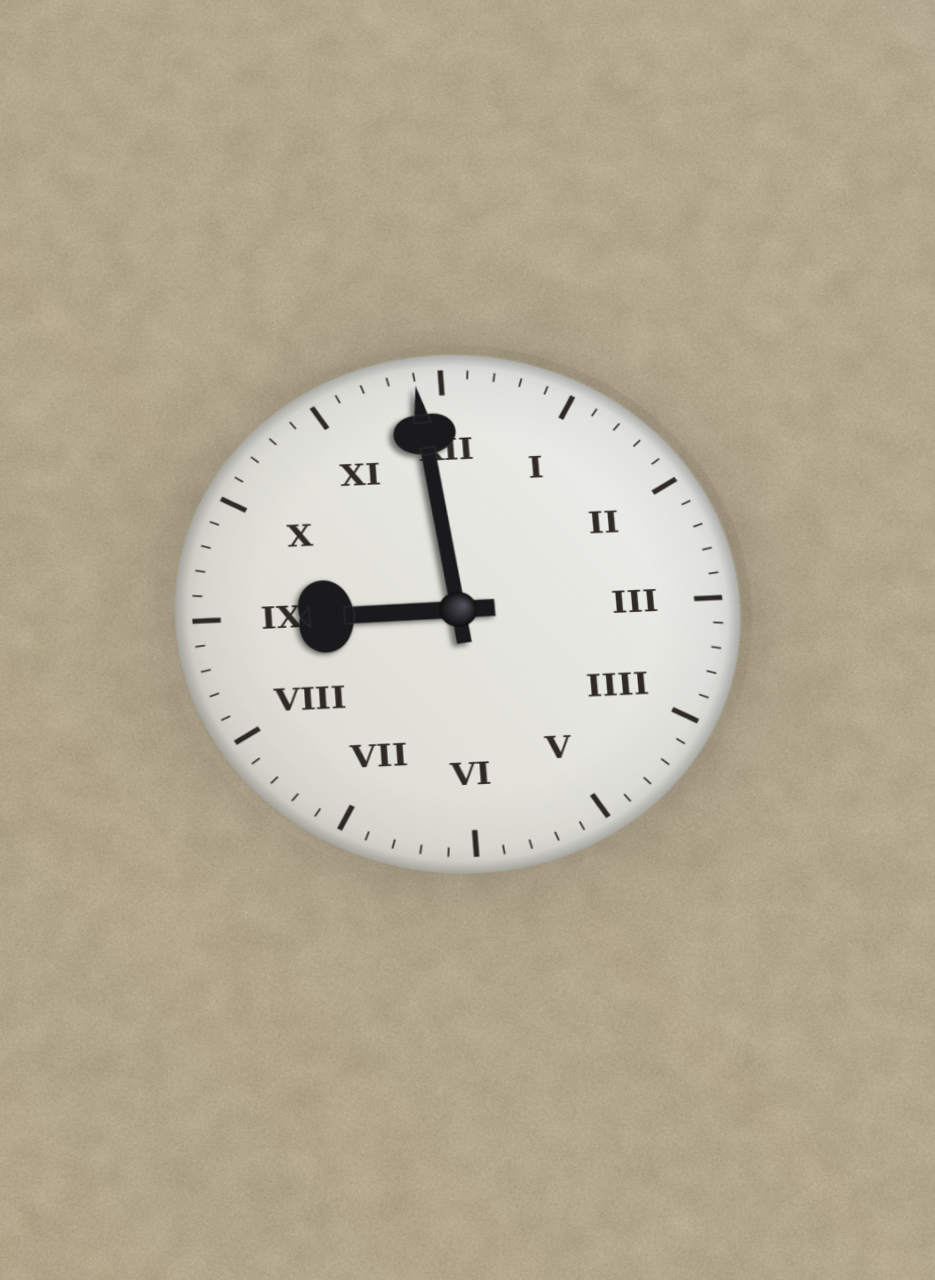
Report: 8:59
